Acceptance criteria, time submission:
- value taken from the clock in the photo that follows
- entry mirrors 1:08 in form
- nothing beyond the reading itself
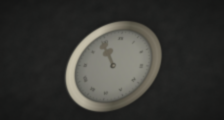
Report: 10:54
